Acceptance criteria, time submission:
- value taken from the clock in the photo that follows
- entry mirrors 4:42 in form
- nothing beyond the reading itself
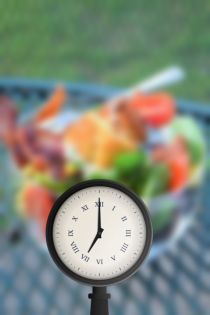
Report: 7:00
